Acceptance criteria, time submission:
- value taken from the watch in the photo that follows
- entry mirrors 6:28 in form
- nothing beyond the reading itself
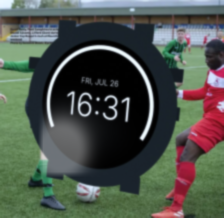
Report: 16:31
